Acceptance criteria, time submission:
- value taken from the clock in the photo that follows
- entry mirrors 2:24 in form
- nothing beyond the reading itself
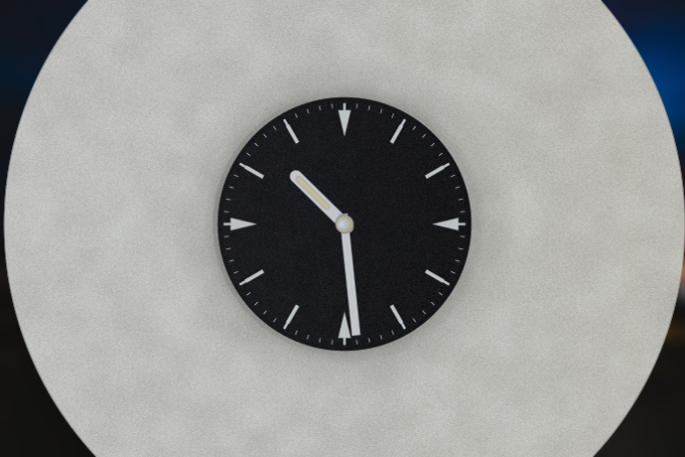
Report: 10:29
